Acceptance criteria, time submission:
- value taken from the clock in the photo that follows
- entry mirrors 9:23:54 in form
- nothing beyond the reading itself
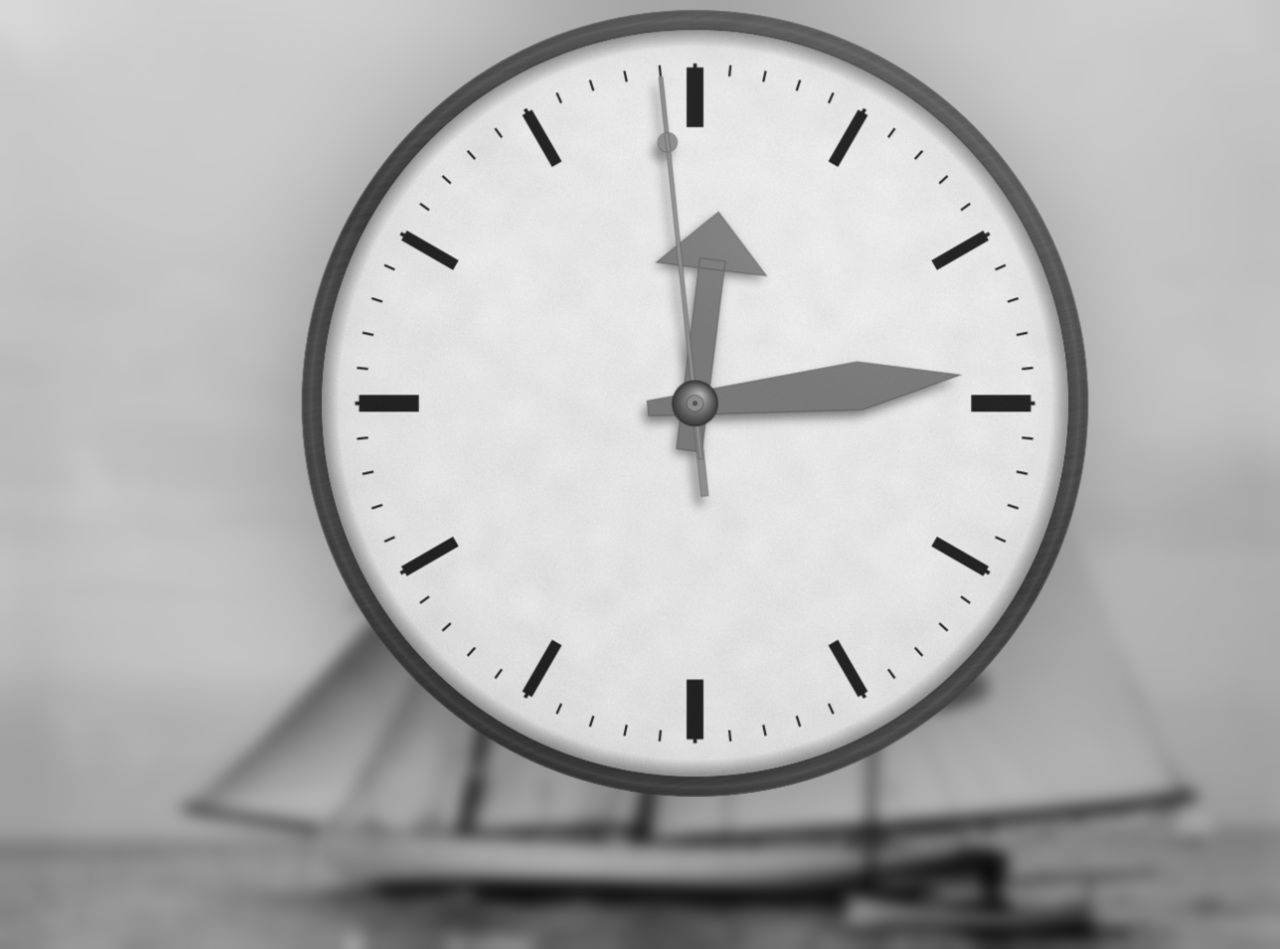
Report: 12:13:59
